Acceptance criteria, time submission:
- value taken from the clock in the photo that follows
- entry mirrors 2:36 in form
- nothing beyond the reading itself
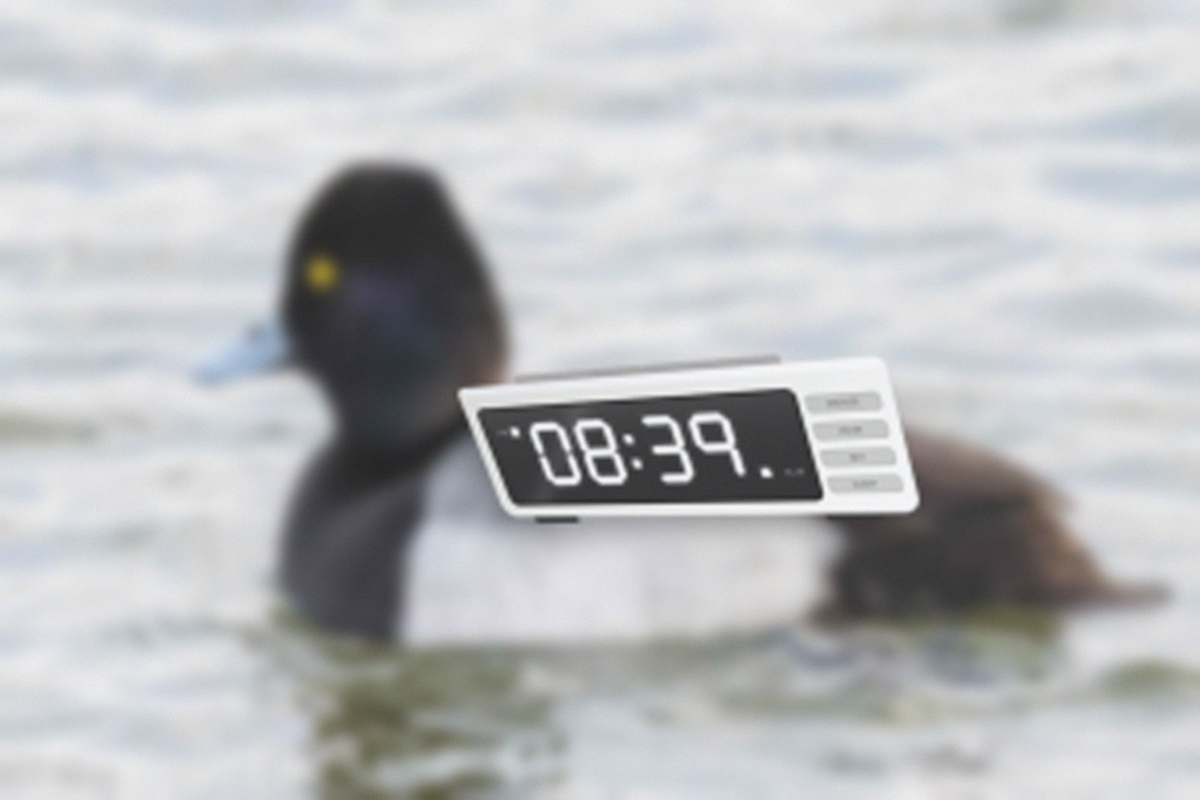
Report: 8:39
